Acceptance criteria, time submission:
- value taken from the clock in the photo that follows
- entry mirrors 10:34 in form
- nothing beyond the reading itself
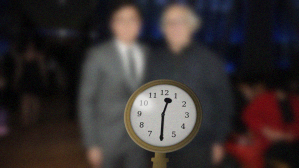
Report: 12:30
